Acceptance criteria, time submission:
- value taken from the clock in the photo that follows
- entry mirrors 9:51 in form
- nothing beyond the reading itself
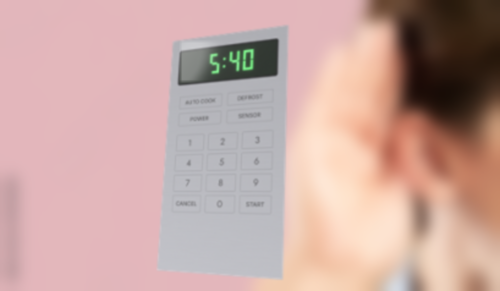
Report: 5:40
